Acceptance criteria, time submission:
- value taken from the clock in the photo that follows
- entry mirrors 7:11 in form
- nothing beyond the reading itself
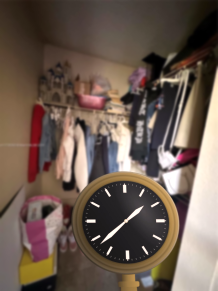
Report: 1:38
